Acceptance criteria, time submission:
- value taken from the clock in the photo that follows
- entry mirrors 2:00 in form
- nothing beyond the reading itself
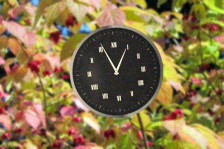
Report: 12:56
